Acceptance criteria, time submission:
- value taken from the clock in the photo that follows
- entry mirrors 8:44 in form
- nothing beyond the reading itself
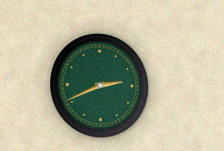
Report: 2:41
